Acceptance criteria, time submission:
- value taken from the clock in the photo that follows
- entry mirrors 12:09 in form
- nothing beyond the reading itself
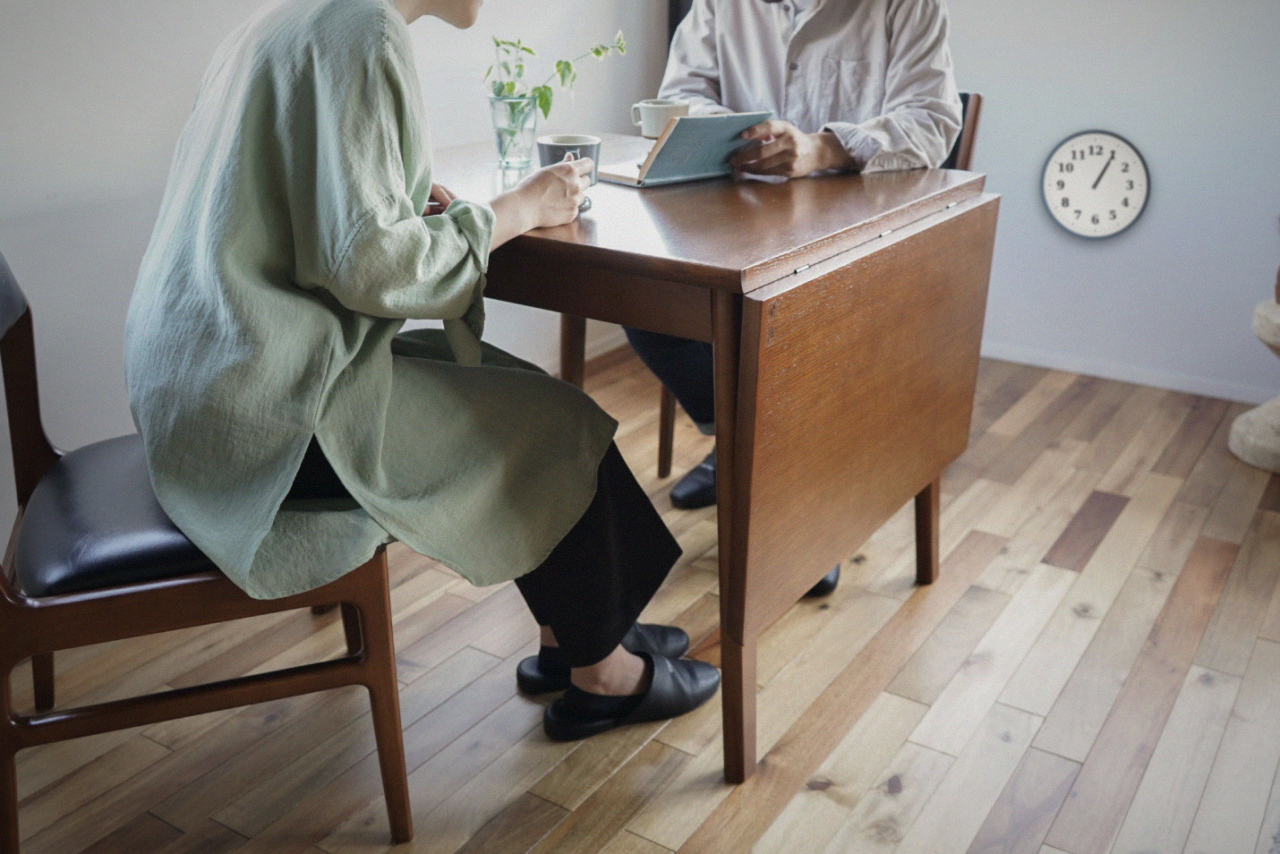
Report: 1:05
